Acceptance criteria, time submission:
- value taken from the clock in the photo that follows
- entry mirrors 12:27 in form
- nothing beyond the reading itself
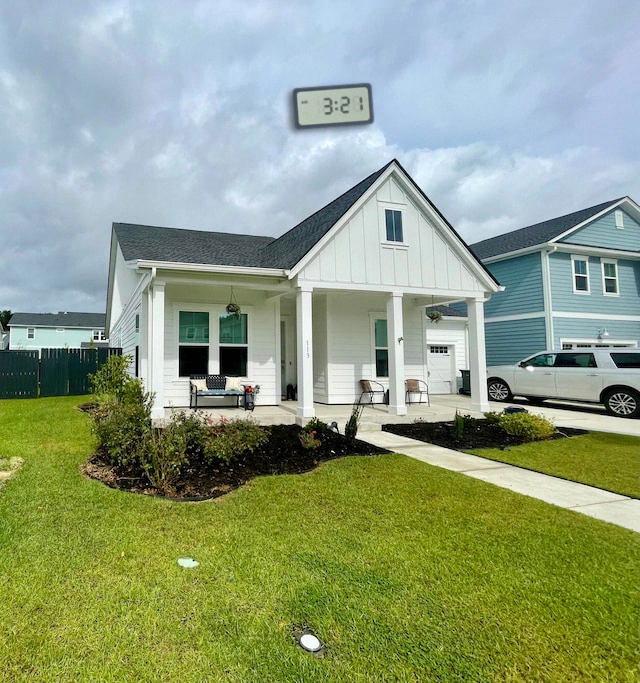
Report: 3:21
